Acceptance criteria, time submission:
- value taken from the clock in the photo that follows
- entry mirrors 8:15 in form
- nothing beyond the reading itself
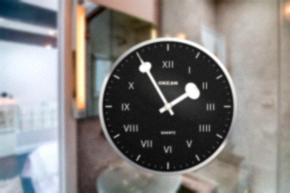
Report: 1:55
